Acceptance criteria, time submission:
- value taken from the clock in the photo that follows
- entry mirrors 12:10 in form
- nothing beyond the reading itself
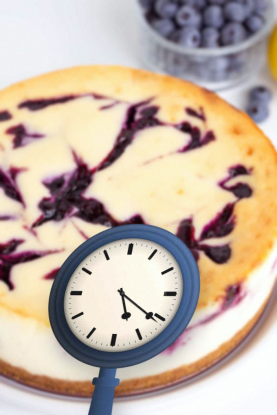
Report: 5:21
